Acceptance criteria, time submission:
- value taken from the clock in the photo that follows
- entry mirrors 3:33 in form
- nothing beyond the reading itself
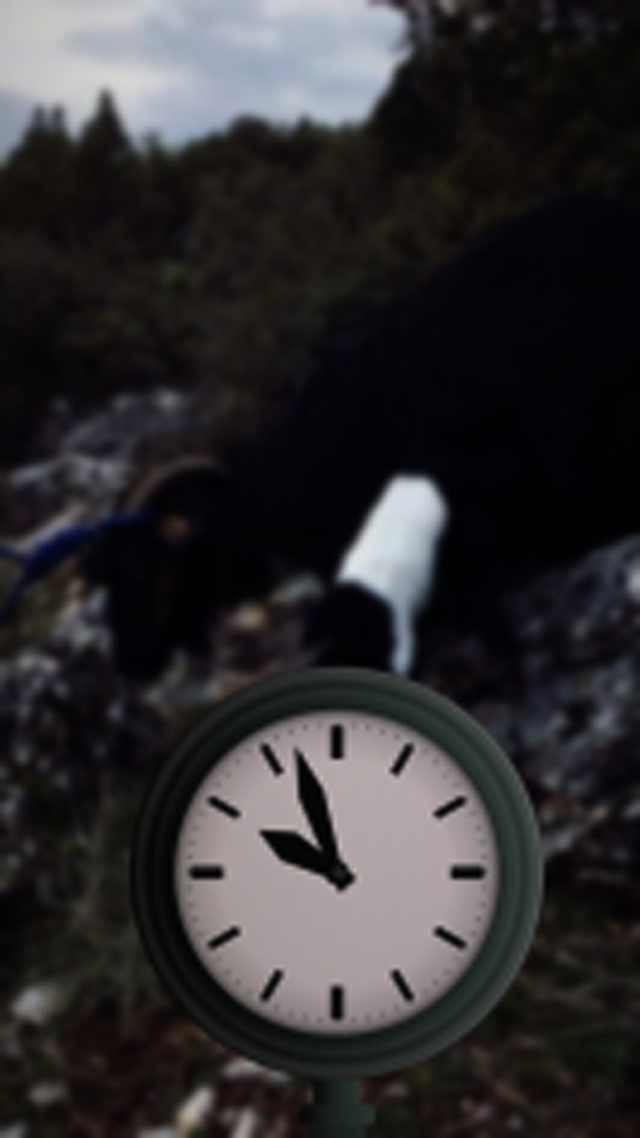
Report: 9:57
